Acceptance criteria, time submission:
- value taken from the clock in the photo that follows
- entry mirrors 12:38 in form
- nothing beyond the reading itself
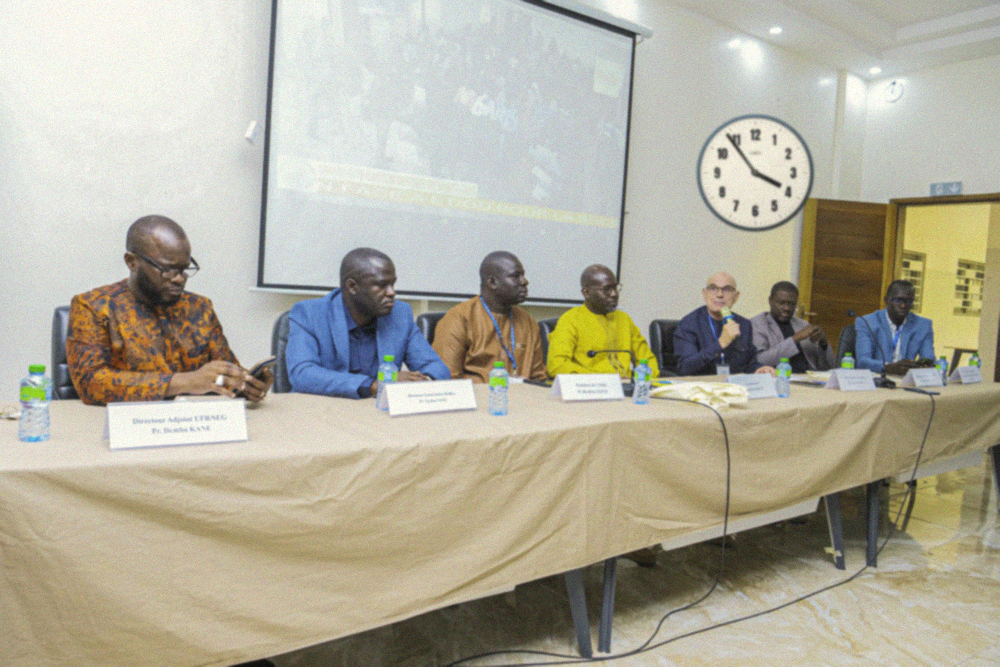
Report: 3:54
